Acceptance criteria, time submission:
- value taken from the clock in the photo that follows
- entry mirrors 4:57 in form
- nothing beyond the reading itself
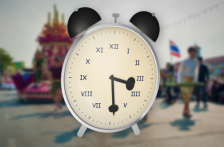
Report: 3:29
